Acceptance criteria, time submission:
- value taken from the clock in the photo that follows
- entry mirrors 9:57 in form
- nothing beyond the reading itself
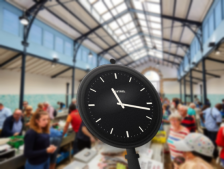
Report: 11:17
